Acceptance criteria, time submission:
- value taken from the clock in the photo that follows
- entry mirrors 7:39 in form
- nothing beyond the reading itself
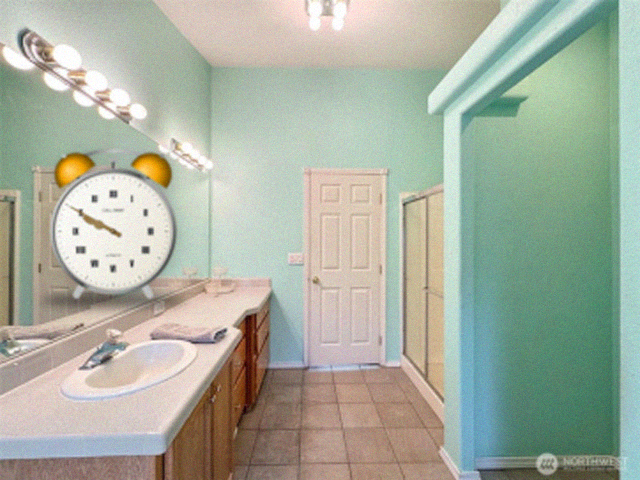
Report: 9:50
